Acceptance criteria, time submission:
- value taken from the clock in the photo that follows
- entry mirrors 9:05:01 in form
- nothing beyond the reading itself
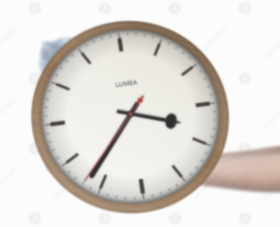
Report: 3:36:37
